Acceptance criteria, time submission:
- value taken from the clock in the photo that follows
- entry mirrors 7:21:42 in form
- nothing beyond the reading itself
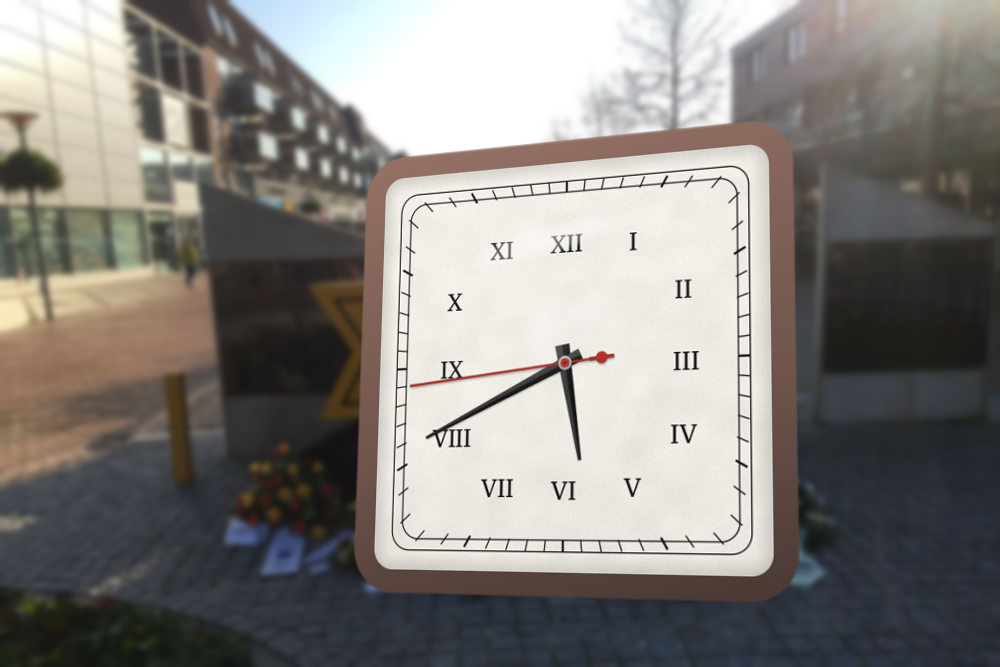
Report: 5:40:44
